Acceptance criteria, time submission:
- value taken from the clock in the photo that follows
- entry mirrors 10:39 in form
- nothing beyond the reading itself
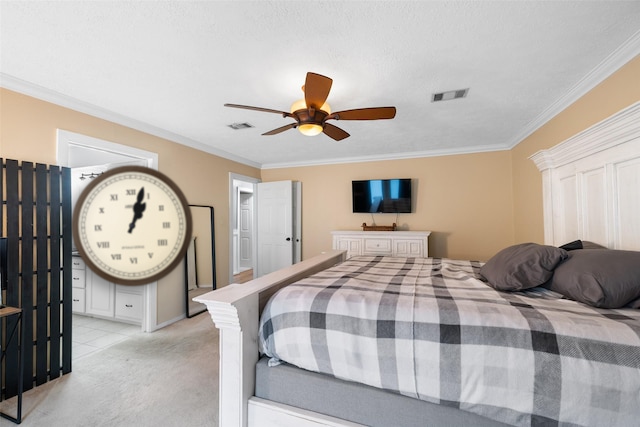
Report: 1:03
